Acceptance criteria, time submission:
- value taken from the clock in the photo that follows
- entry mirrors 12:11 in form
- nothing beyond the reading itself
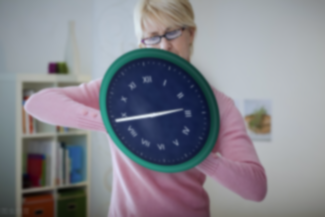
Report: 2:44
